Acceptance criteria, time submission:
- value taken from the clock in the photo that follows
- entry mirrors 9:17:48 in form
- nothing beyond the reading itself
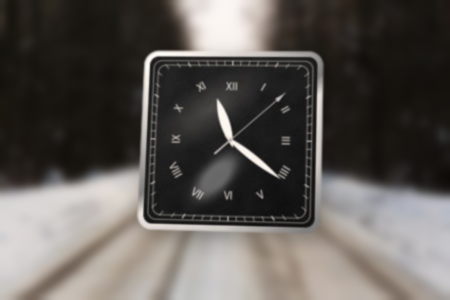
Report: 11:21:08
